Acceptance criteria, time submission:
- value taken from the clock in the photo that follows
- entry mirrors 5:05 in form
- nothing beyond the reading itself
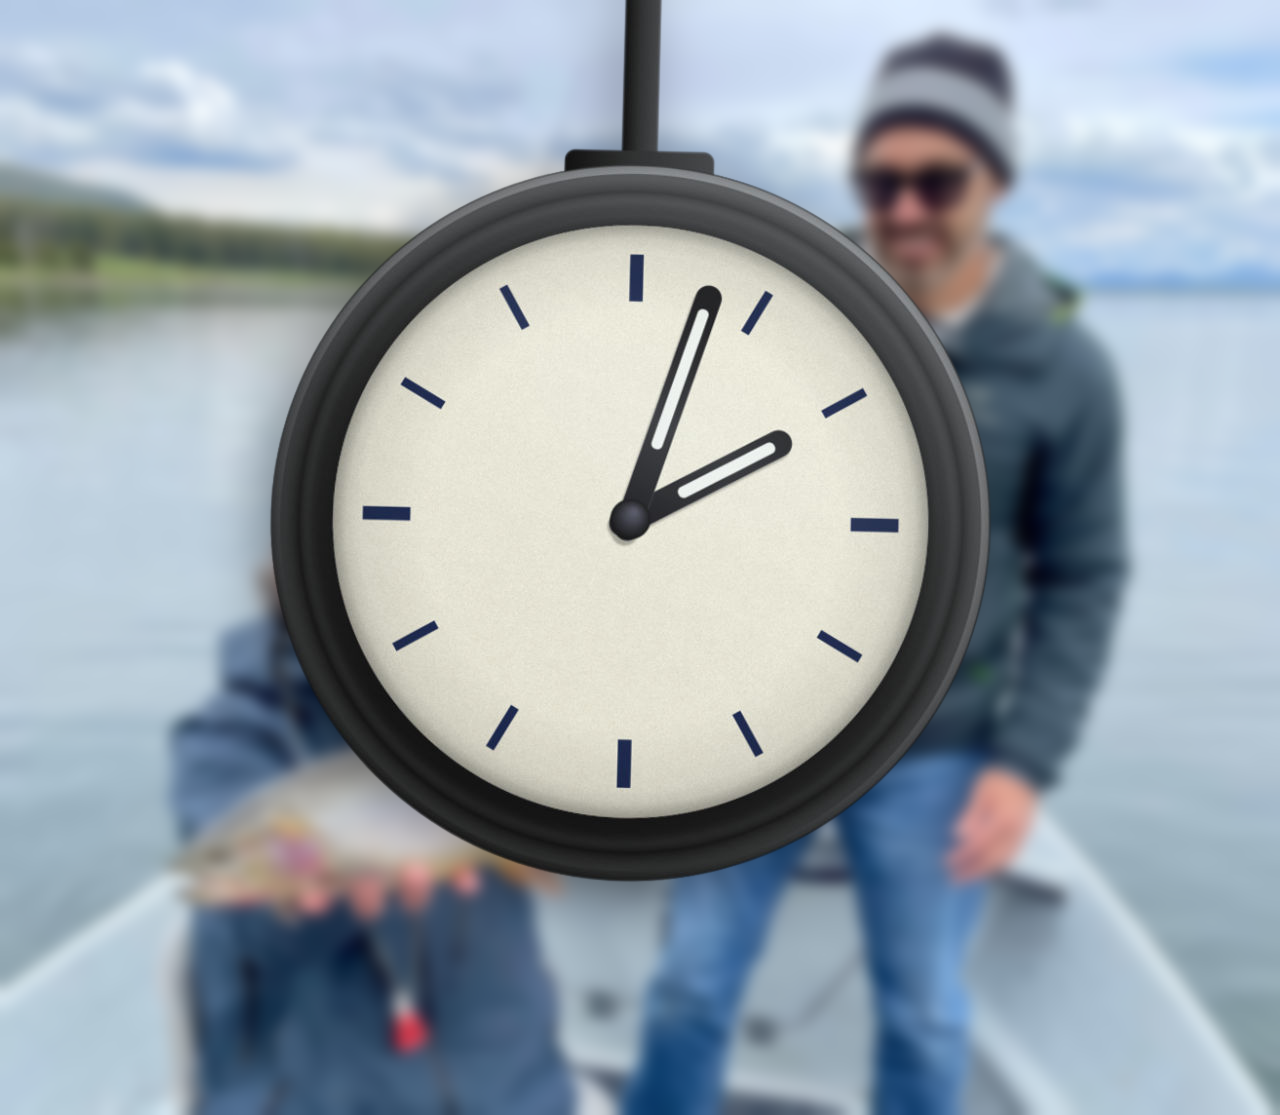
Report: 2:03
